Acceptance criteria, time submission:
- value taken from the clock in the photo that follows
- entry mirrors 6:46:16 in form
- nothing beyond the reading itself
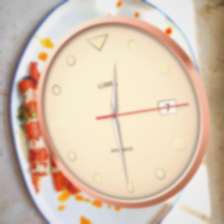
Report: 12:30:15
